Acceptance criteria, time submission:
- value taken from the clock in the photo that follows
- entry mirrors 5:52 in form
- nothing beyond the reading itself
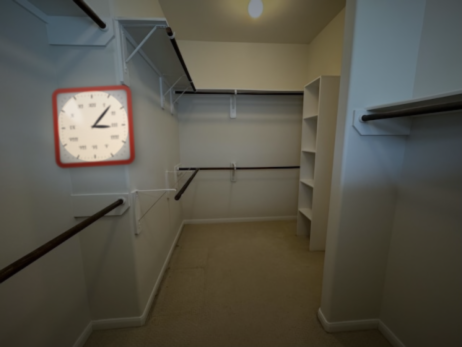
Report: 3:07
